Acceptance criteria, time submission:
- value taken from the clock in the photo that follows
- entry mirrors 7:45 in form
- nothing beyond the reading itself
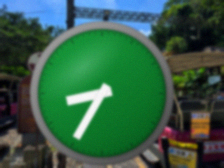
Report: 8:35
